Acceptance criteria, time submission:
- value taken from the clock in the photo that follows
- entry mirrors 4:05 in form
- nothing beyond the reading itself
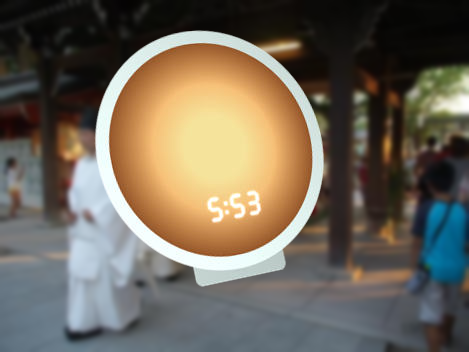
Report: 5:53
